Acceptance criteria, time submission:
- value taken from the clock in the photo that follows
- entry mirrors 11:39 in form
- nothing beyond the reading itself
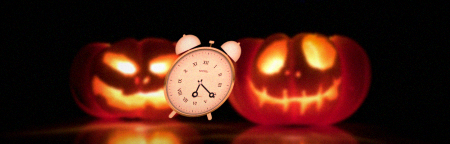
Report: 6:21
